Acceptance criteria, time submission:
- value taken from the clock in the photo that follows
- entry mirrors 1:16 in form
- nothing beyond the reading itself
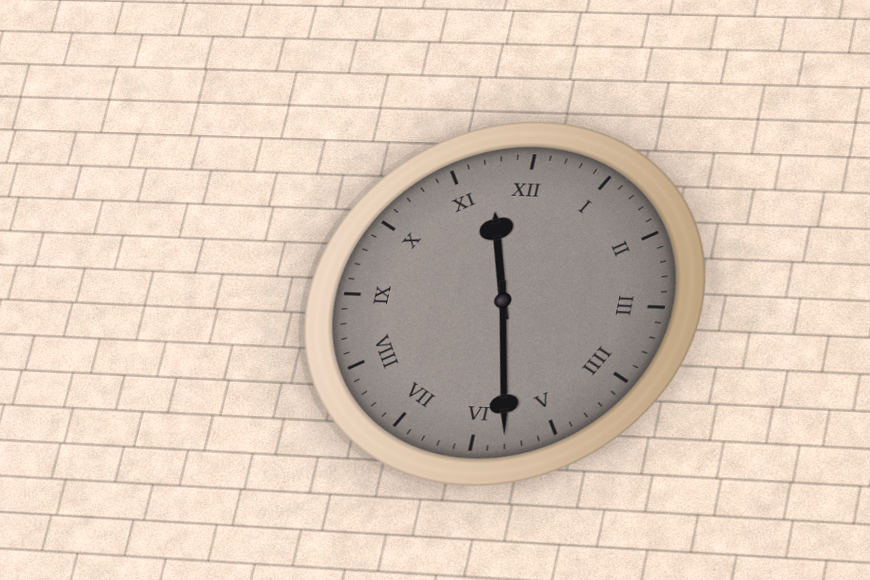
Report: 11:28
